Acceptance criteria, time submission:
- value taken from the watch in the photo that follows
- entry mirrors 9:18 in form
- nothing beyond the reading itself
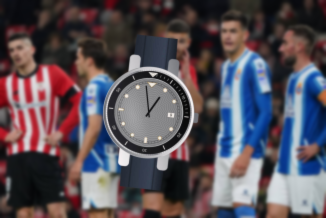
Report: 12:58
